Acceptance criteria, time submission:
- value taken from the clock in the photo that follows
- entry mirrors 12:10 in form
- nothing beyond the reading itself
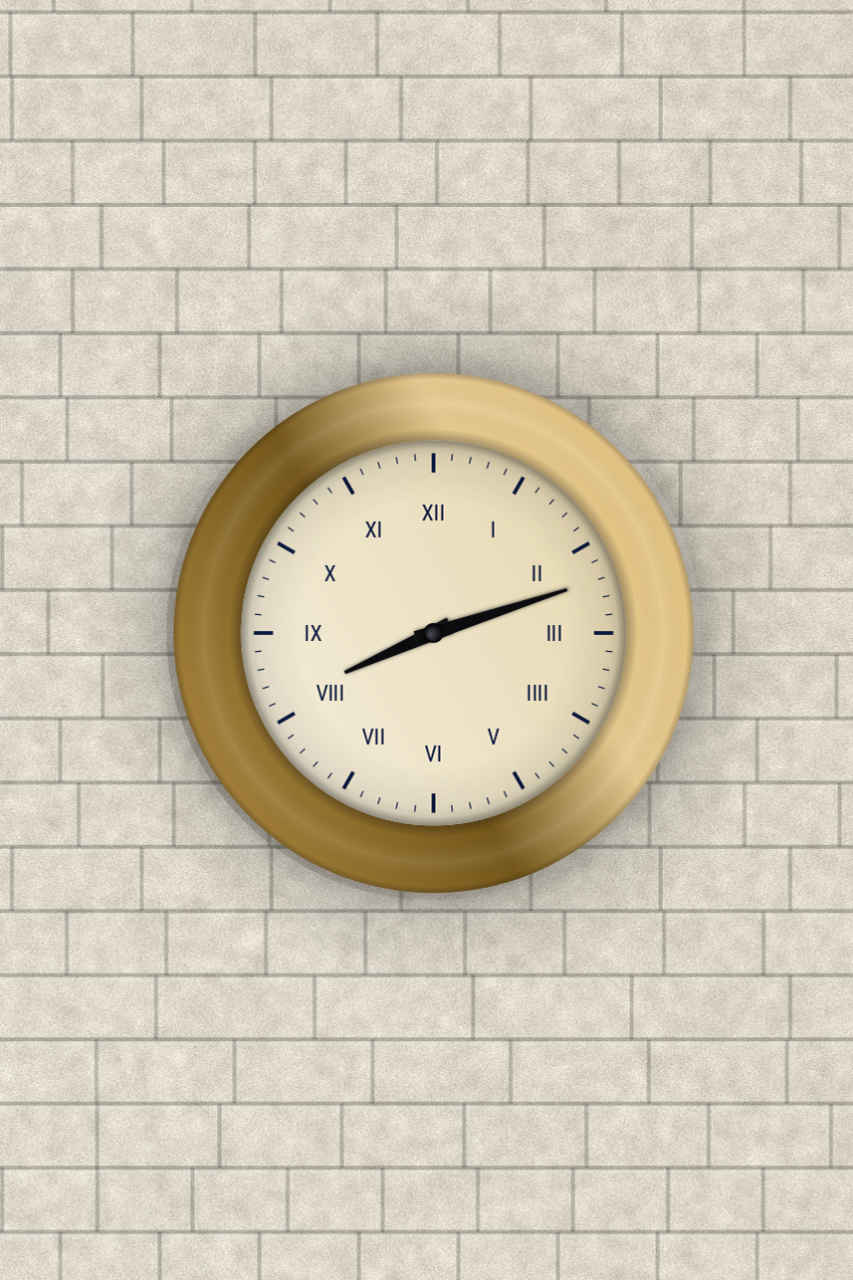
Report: 8:12
